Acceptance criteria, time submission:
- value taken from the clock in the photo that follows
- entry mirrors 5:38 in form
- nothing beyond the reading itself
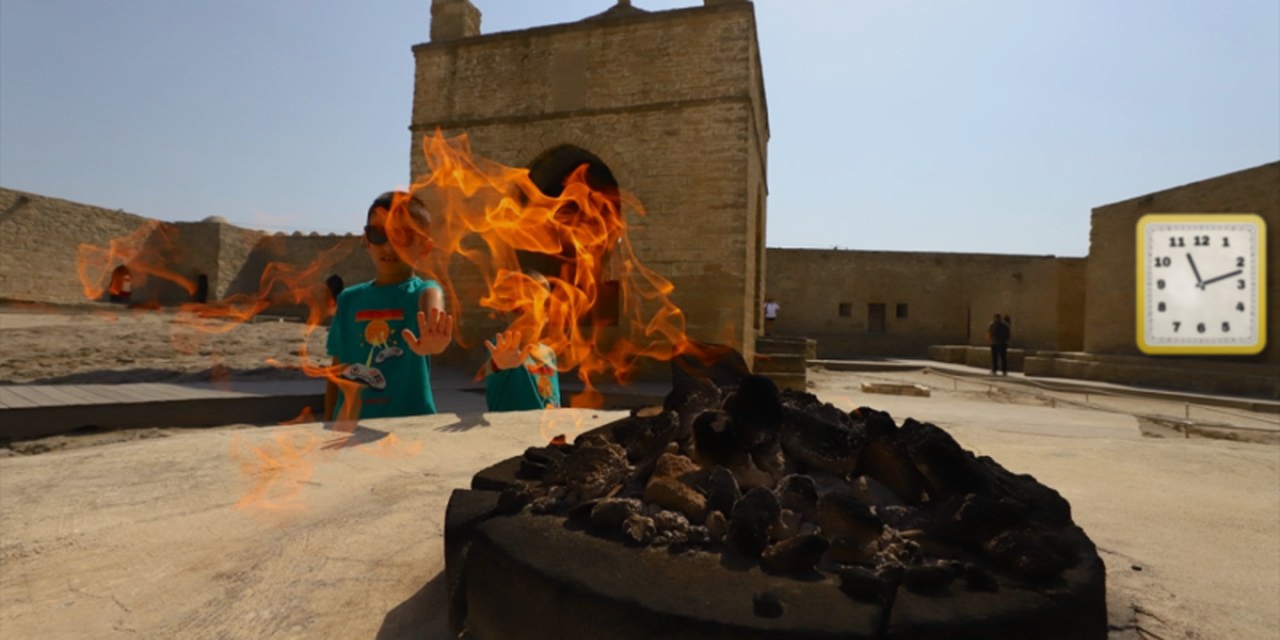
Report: 11:12
